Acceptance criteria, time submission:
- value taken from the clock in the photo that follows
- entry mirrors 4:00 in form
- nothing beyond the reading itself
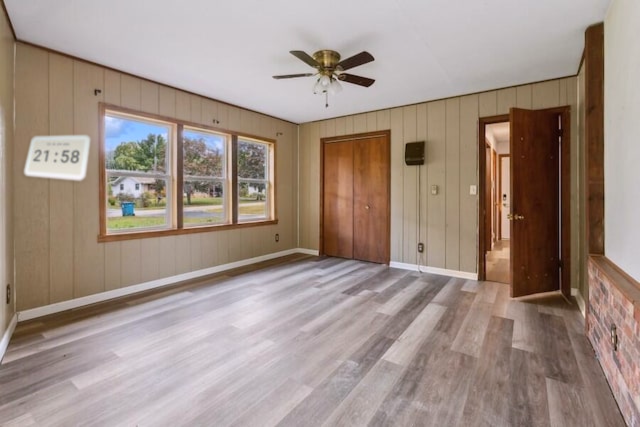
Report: 21:58
